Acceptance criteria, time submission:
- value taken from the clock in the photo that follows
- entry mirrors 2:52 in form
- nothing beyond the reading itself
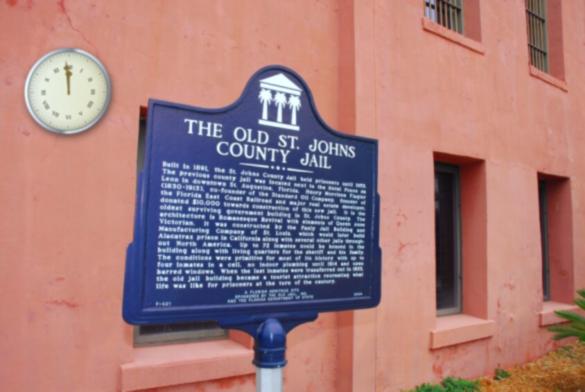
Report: 11:59
